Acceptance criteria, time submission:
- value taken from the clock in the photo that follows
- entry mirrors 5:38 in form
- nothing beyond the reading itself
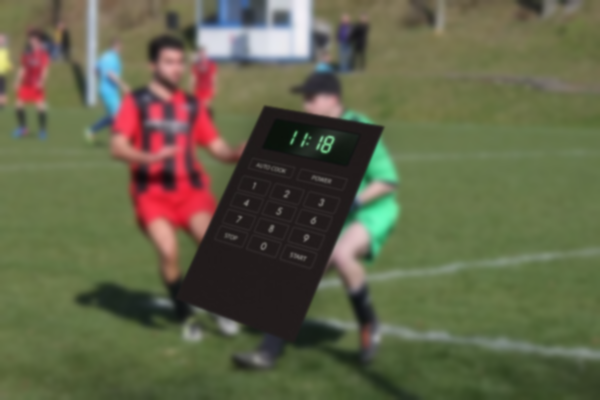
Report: 11:18
